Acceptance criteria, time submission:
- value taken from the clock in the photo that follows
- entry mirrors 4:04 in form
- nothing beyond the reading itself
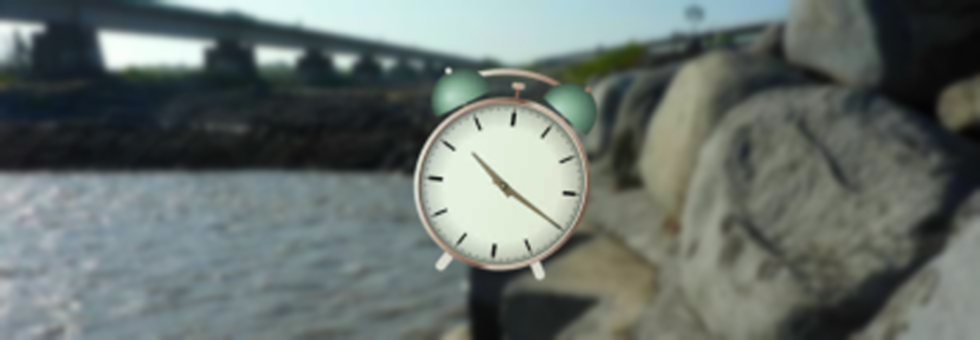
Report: 10:20
